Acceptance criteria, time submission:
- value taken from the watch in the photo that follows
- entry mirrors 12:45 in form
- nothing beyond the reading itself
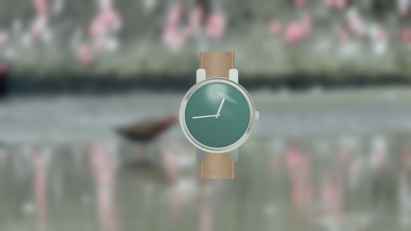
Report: 12:44
